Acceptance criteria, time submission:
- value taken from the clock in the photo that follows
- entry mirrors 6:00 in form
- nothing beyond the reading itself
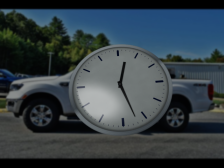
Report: 12:27
